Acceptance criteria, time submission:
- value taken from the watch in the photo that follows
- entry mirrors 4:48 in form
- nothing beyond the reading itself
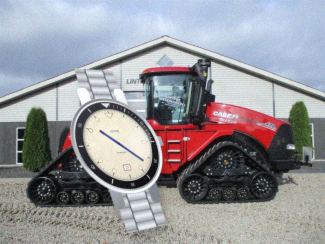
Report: 10:22
